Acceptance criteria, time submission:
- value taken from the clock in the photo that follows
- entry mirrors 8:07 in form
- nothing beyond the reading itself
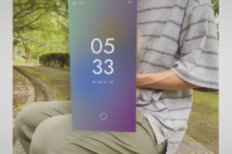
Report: 5:33
